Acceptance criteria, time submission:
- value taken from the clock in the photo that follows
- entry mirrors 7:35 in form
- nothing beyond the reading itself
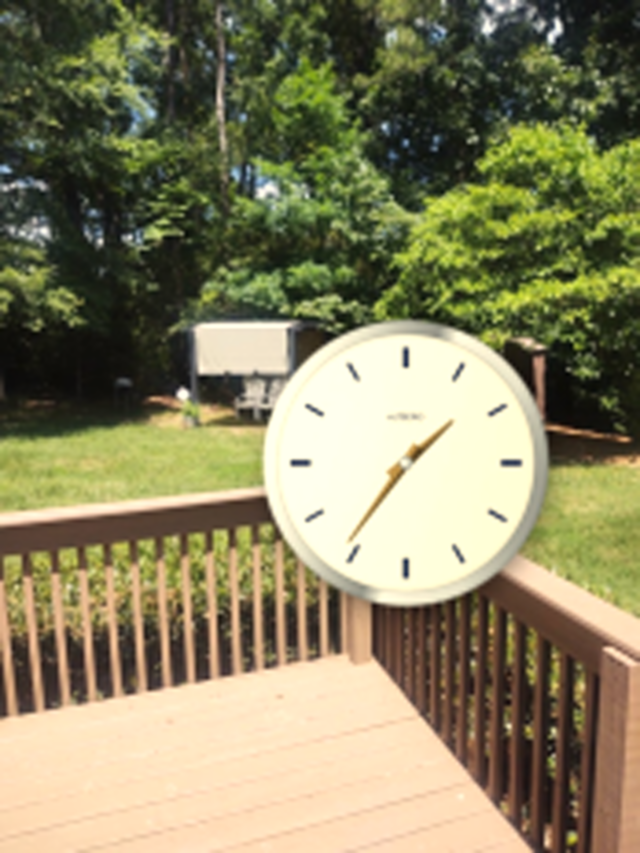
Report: 1:36
